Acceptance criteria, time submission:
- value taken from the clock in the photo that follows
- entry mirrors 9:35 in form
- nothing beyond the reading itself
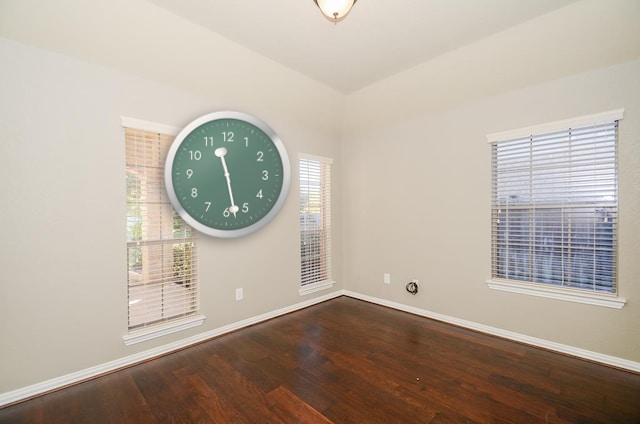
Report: 11:28
